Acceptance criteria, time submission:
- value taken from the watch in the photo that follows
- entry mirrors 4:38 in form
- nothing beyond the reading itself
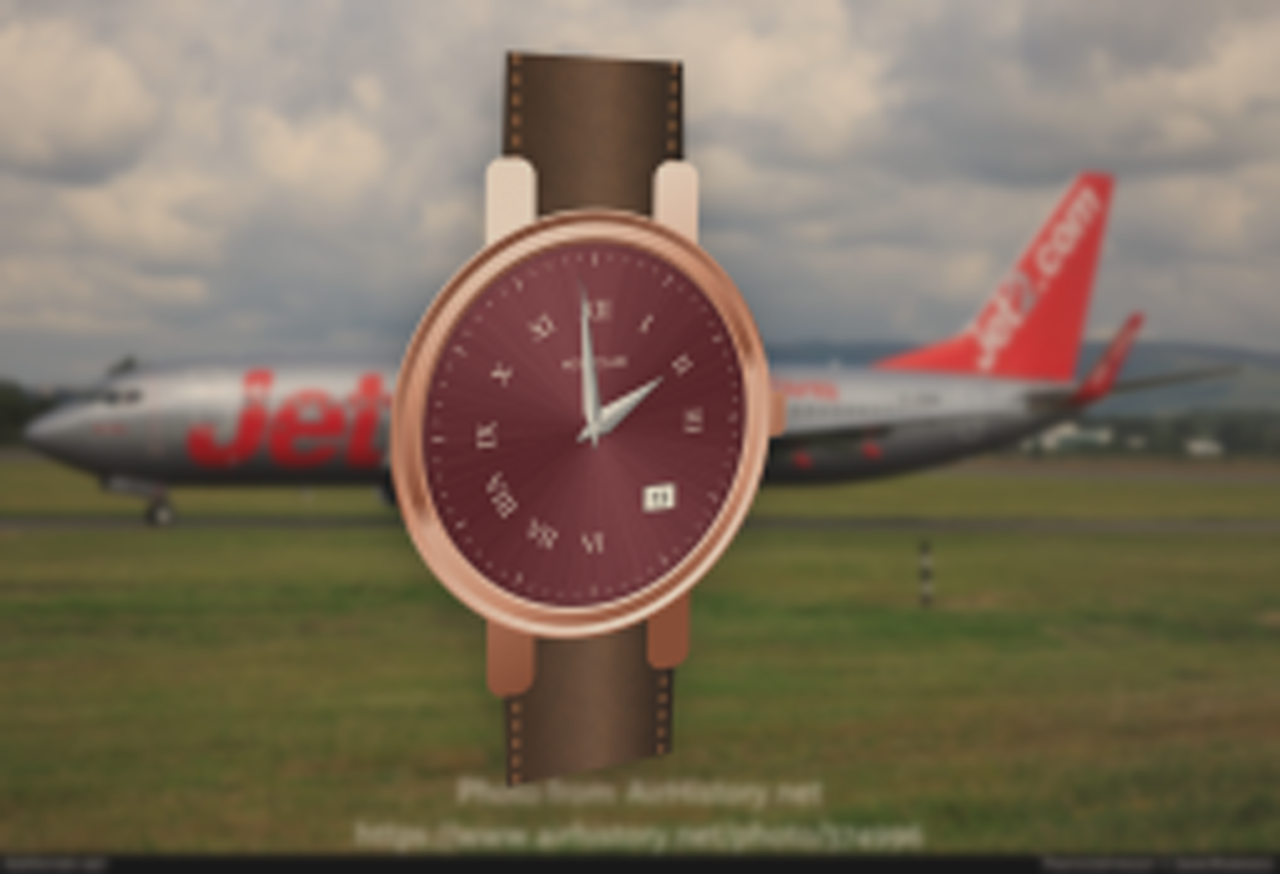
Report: 1:59
